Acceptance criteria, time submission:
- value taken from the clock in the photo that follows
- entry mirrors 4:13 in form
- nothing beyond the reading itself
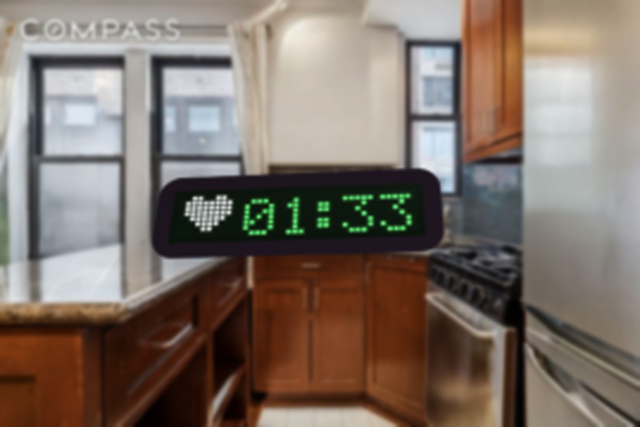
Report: 1:33
